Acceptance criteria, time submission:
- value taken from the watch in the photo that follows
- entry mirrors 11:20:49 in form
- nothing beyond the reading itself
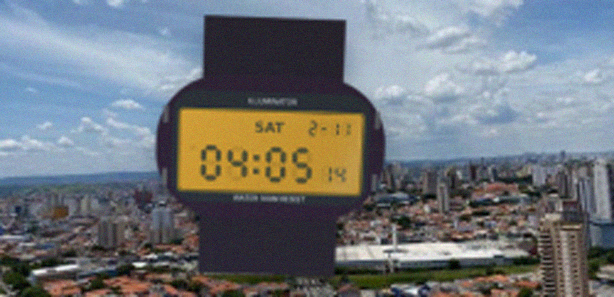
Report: 4:05:14
